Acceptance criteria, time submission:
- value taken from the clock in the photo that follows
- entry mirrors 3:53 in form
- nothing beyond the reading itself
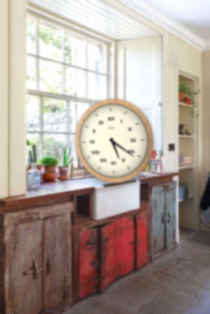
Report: 5:21
